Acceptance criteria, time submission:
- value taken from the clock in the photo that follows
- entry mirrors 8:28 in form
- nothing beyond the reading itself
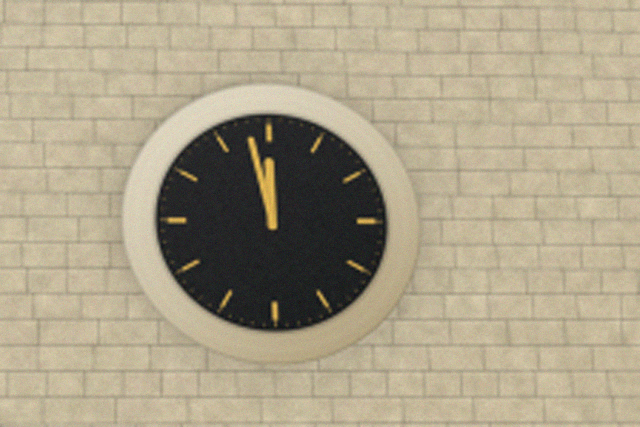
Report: 11:58
